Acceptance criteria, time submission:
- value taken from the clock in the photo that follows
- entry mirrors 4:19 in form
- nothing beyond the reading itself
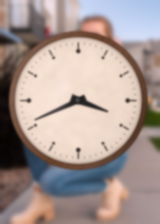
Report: 3:41
